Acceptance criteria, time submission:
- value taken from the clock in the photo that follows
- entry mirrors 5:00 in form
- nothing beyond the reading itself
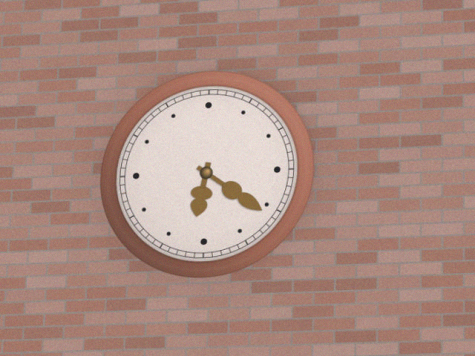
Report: 6:21
